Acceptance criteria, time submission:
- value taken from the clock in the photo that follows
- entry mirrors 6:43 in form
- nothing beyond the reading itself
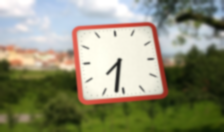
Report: 7:32
